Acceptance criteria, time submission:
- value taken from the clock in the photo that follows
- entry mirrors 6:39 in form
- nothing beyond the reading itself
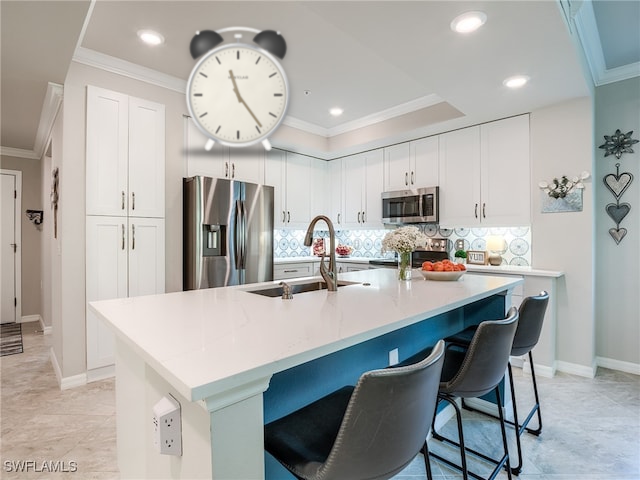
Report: 11:24
